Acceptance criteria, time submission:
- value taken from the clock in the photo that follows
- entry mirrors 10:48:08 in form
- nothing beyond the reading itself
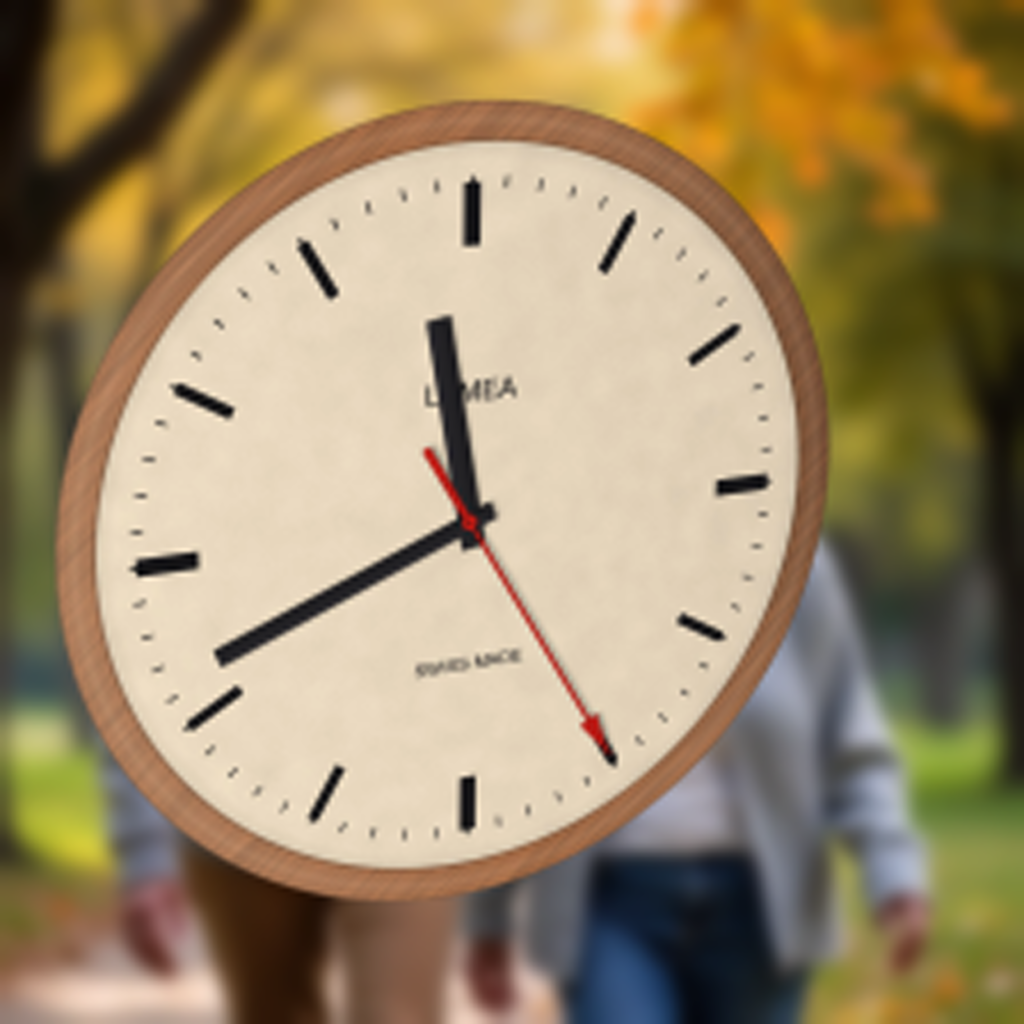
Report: 11:41:25
